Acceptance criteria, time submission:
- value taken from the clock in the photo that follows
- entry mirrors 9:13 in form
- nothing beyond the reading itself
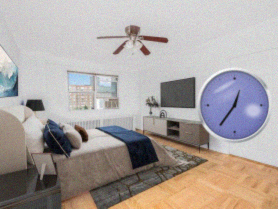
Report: 12:36
